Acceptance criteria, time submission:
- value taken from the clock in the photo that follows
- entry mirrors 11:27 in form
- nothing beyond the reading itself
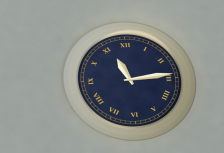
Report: 11:14
